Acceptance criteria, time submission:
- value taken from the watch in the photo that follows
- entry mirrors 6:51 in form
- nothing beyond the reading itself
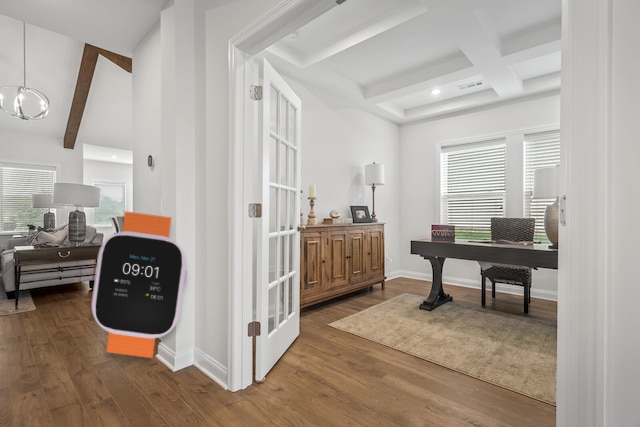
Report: 9:01
